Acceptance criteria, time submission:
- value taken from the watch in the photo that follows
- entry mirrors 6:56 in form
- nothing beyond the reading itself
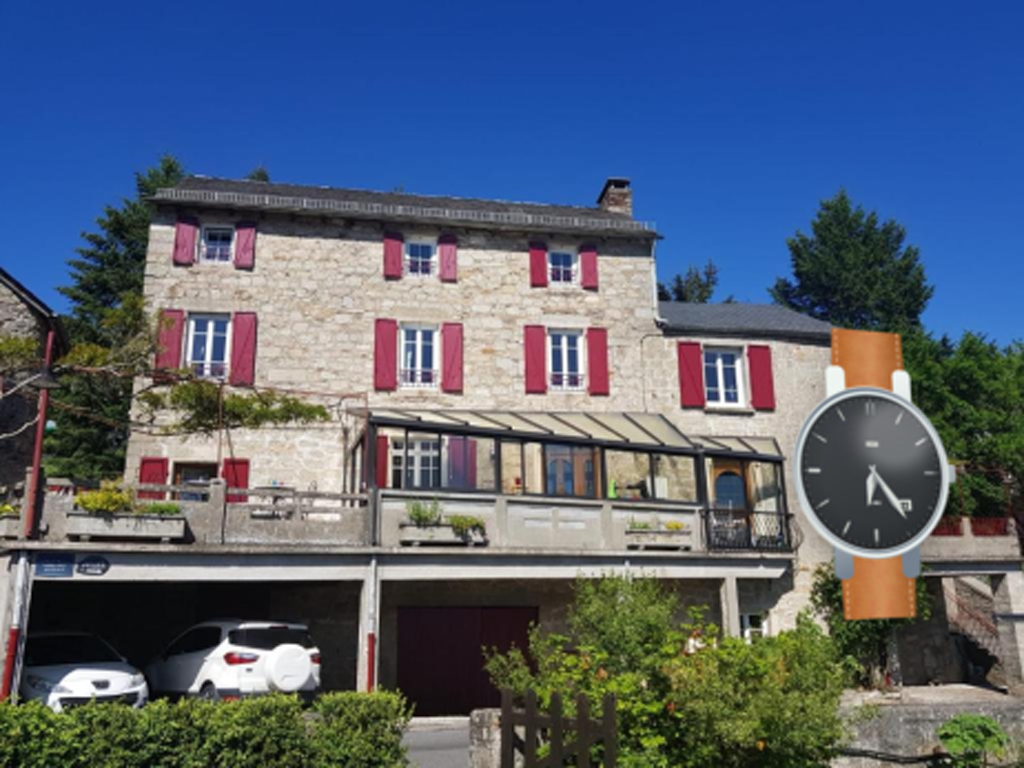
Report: 6:24
